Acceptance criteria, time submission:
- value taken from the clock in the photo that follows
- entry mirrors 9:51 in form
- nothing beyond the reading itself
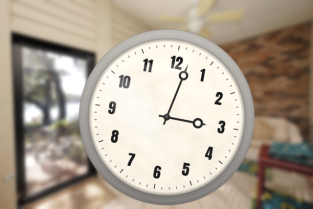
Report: 3:02
